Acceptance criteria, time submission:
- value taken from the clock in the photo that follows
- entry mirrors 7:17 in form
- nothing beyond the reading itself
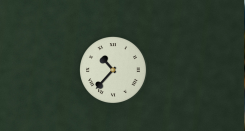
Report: 10:37
